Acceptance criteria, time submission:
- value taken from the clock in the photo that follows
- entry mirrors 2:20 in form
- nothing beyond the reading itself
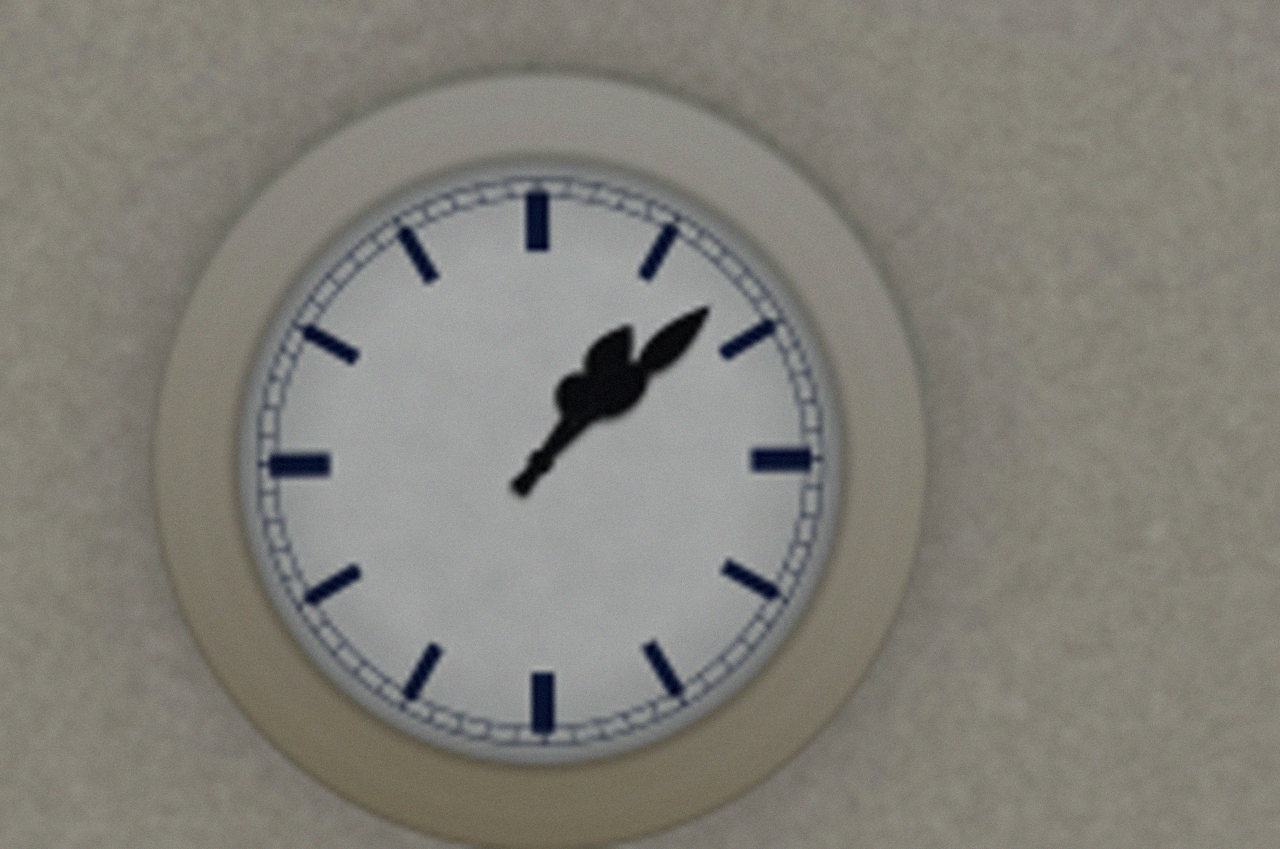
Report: 1:08
